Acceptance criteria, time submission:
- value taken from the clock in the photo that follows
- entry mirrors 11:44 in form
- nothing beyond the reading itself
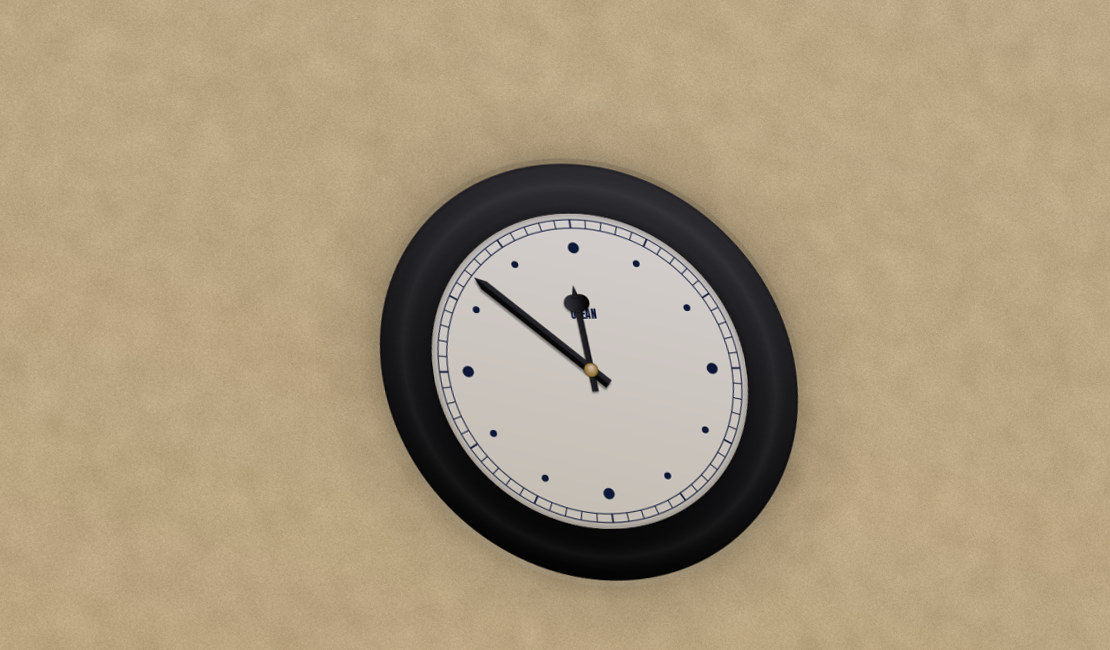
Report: 11:52
